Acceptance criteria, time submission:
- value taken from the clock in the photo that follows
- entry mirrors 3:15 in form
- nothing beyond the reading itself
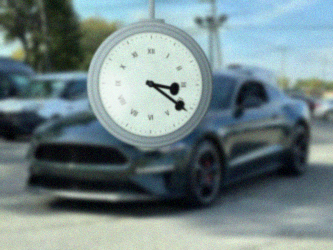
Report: 3:21
